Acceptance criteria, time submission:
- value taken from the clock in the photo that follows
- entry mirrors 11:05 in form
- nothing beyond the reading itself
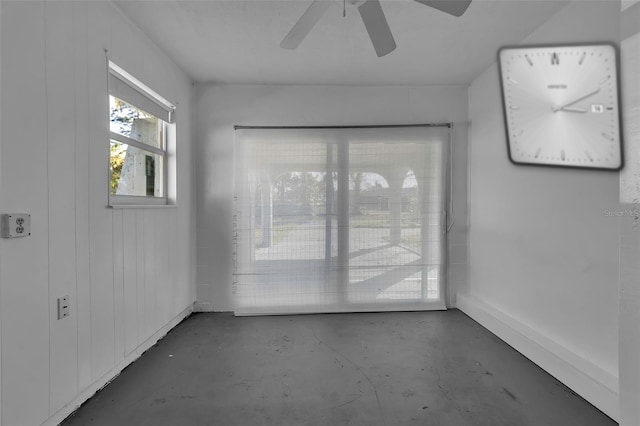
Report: 3:11
